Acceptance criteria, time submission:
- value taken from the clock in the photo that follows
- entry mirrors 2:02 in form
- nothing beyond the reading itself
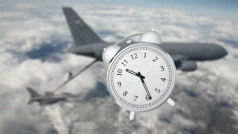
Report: 10:29
